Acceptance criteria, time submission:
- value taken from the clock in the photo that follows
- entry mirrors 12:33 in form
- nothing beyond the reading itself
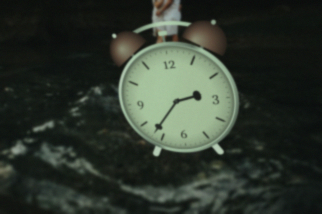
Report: 2:37
